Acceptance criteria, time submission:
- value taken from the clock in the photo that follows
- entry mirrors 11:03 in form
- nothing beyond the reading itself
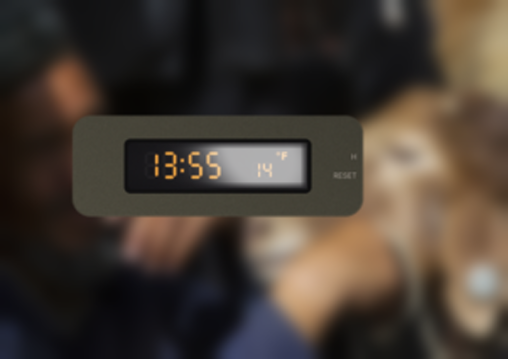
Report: 13:55
